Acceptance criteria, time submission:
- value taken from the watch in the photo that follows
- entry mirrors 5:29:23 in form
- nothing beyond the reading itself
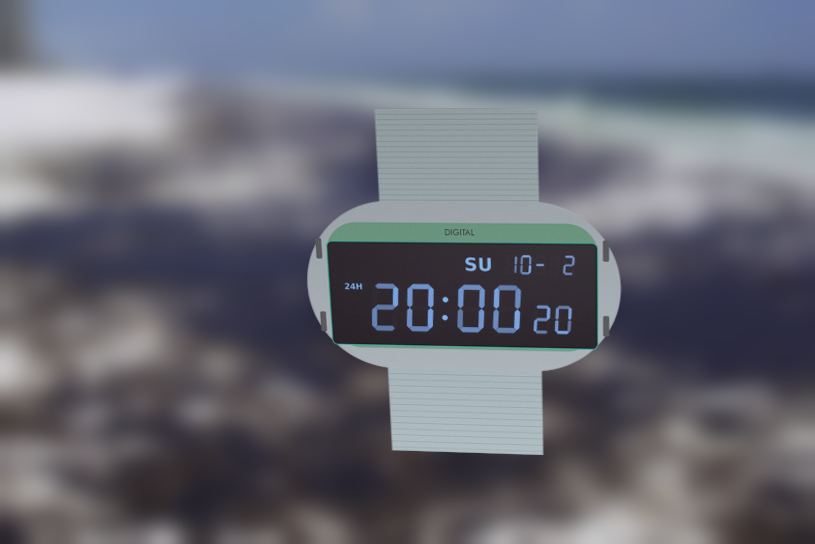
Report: 20:00:20
